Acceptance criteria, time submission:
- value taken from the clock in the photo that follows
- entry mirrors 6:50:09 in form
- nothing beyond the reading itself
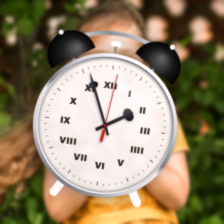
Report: 1:56:01
